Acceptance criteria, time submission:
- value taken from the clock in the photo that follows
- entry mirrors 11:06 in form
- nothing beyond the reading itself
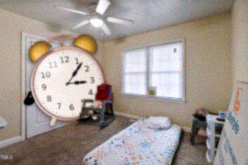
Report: 3:07
